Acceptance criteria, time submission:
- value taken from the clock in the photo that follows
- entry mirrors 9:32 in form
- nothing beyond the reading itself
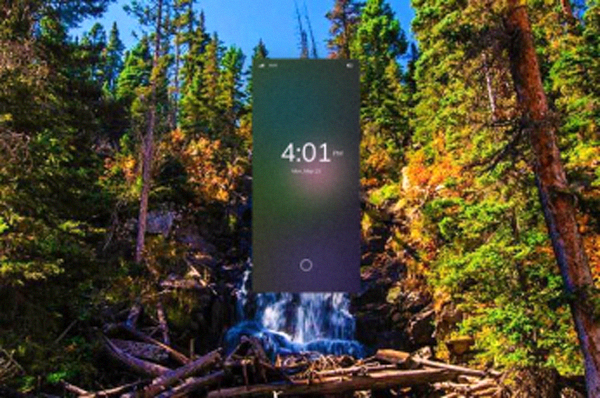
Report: 4:01
